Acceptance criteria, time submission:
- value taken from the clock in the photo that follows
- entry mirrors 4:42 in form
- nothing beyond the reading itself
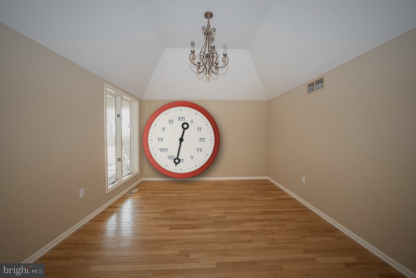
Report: 12:32
